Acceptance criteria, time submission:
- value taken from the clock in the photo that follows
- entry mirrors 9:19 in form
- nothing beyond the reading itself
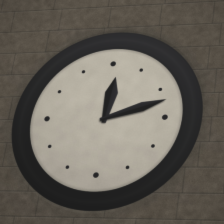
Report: 12:12
